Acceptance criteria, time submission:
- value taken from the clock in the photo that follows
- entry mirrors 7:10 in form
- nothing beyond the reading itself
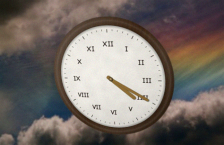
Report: 4:20
